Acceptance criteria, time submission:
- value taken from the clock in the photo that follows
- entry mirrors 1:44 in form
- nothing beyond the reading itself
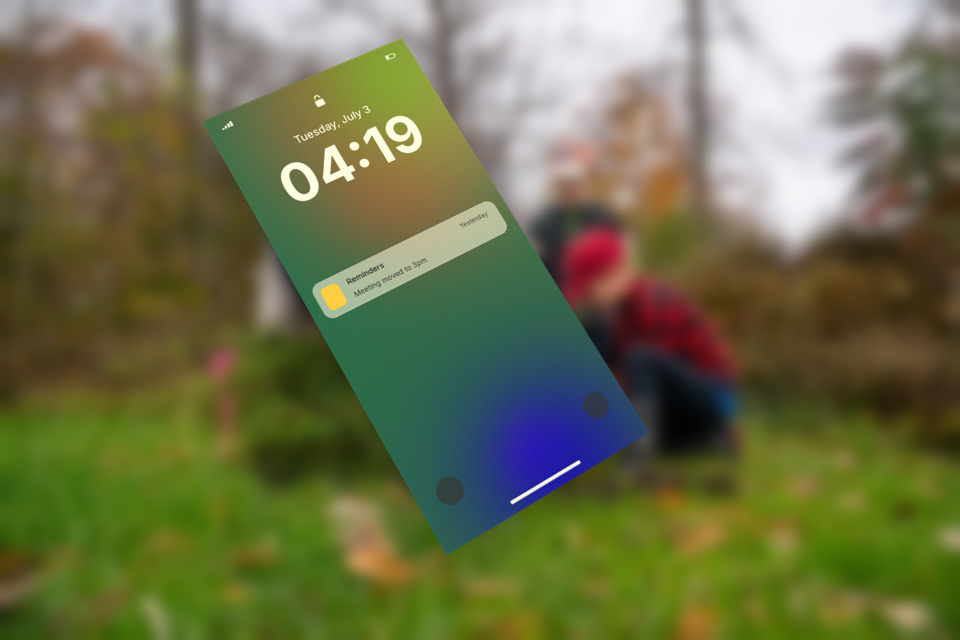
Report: 4:19
